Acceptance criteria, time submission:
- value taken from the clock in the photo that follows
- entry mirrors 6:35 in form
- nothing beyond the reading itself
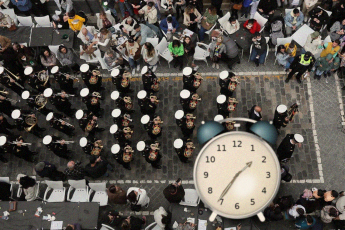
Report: 1:36
